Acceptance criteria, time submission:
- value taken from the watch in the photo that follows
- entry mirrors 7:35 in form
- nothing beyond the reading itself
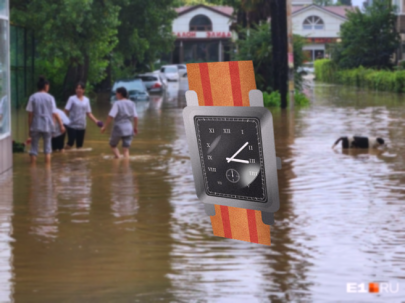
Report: 3:08
